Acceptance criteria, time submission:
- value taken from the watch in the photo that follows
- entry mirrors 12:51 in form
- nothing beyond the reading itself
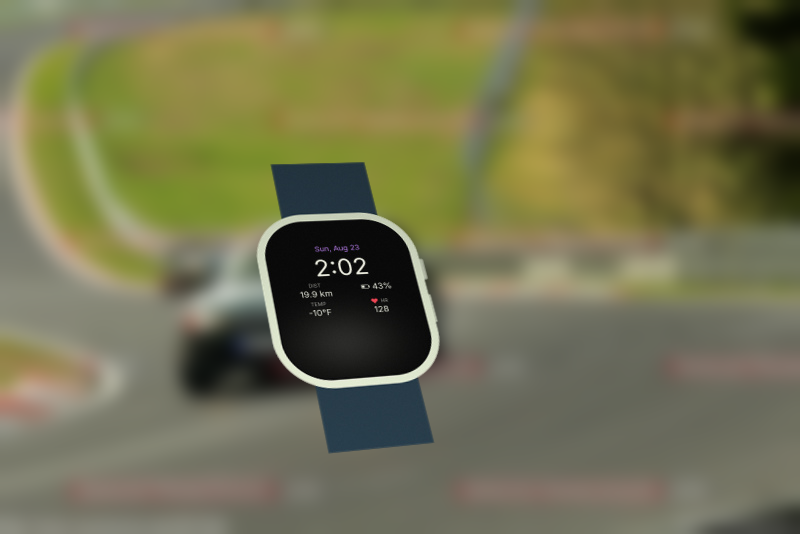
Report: 2:02
